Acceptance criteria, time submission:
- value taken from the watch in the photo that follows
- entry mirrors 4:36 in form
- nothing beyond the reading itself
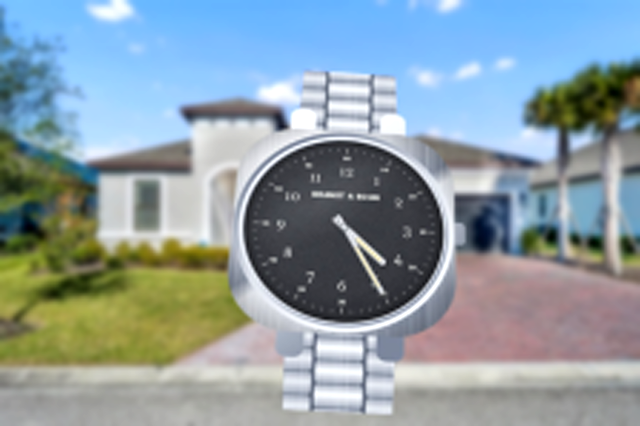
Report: 4:25
